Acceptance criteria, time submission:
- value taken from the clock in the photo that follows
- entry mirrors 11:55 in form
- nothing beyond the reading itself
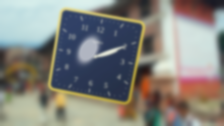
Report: 2:10
